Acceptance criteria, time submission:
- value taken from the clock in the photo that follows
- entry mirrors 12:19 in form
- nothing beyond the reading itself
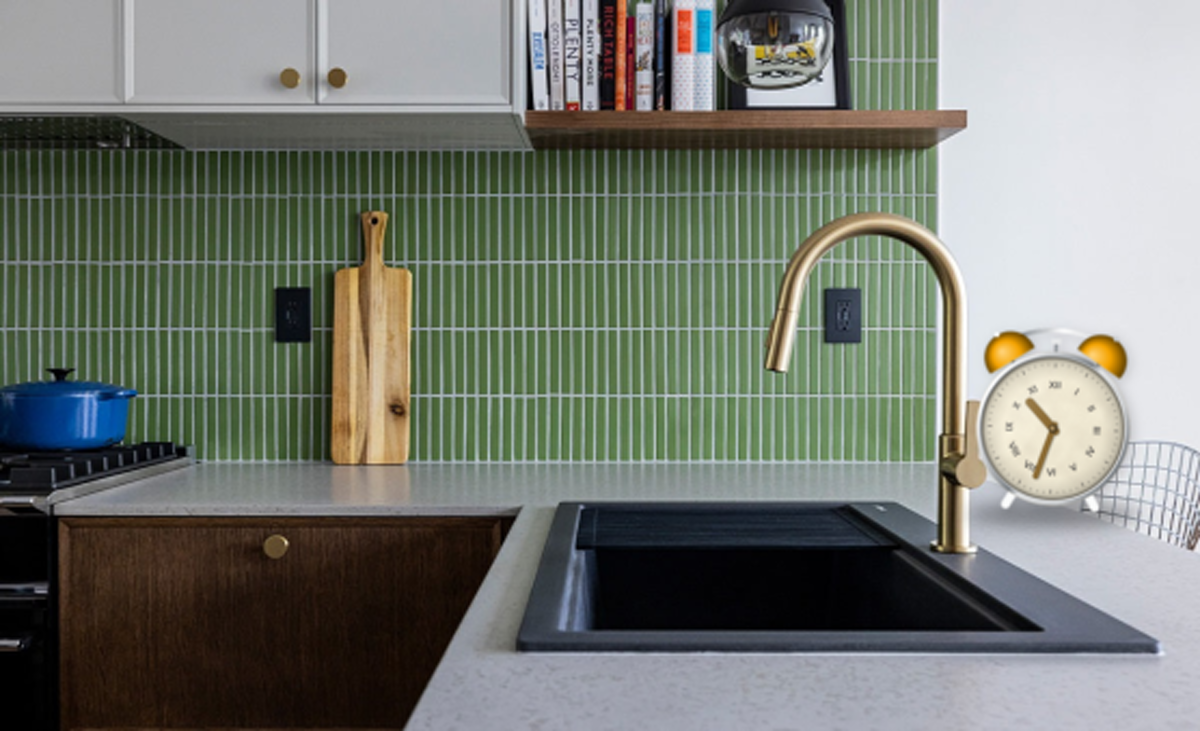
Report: 10:33
